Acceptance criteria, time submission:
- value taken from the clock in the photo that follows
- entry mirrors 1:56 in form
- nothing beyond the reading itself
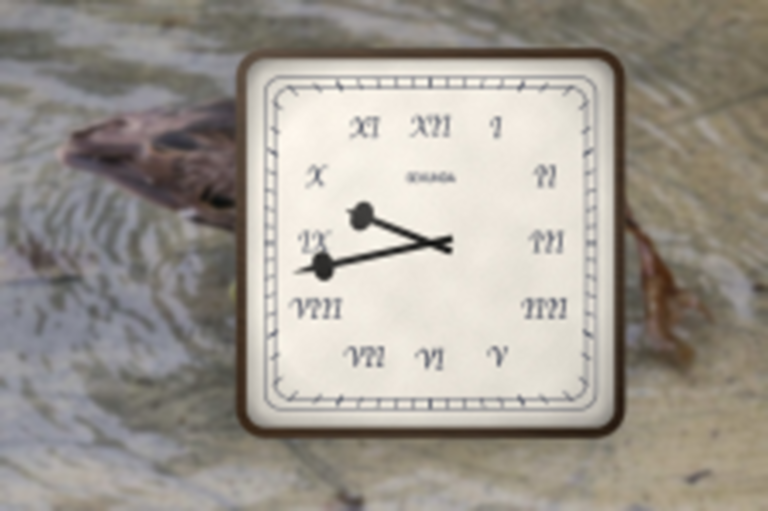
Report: 9:43
